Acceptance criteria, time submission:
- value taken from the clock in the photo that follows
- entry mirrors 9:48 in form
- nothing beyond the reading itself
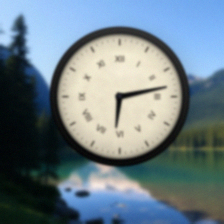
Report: 6:13
